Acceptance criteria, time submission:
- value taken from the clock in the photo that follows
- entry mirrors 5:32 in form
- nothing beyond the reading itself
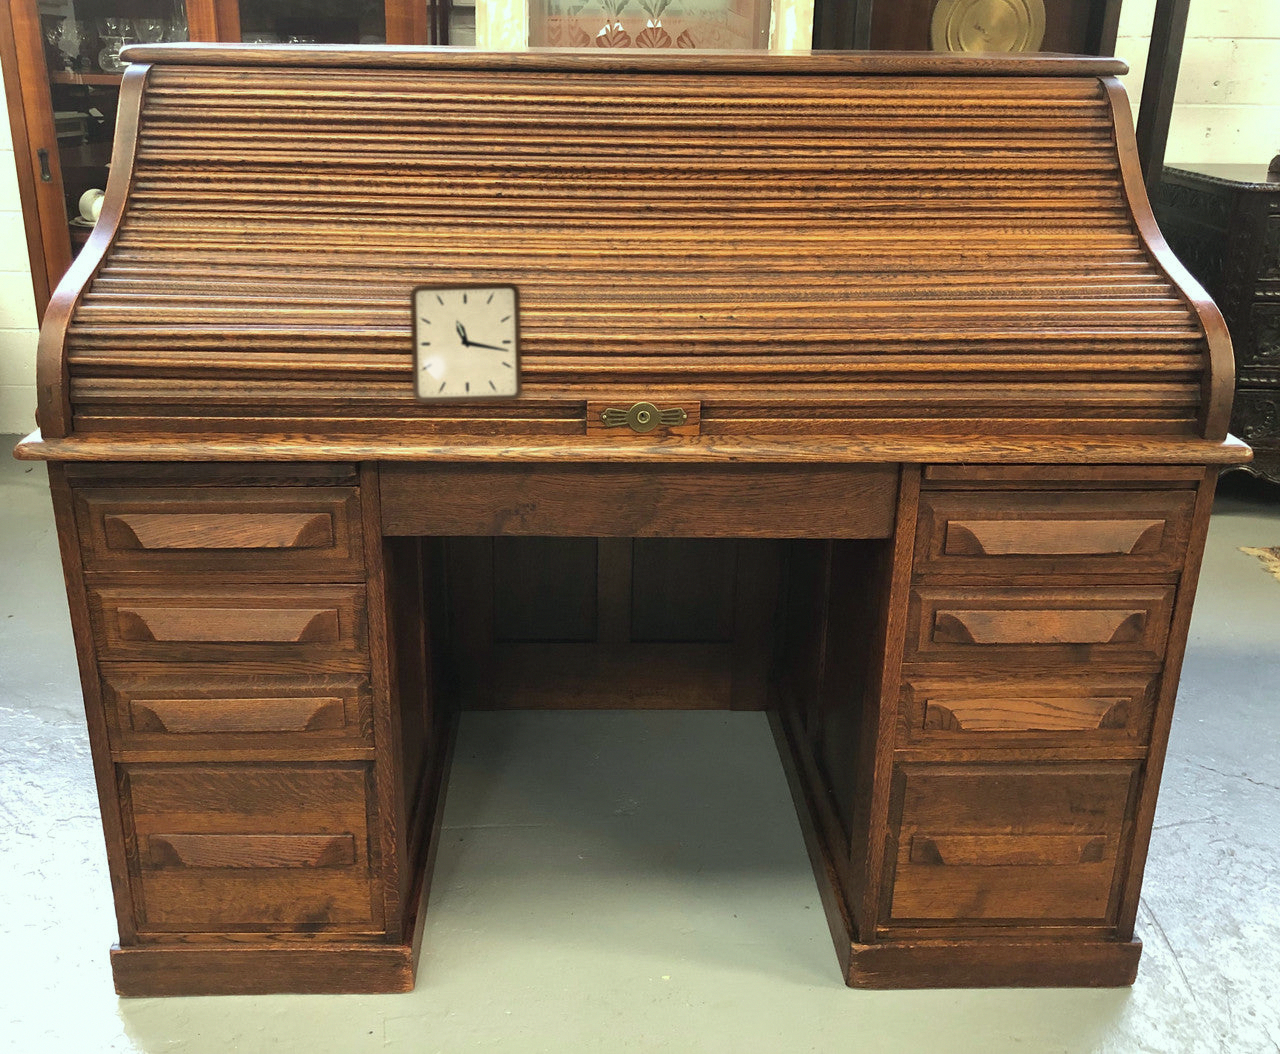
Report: 11:17
